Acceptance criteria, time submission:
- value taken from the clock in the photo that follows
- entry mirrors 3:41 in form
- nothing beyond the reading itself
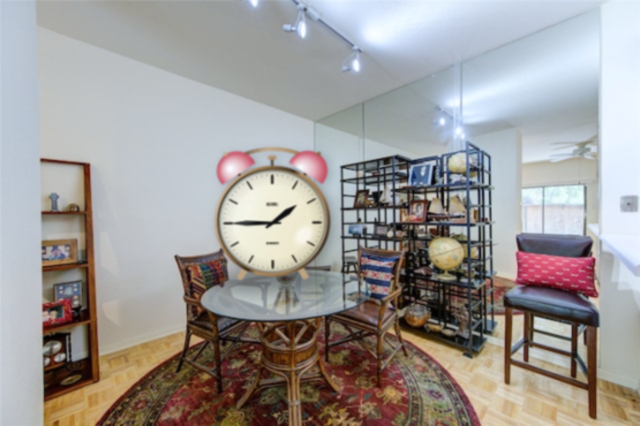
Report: 1:45
